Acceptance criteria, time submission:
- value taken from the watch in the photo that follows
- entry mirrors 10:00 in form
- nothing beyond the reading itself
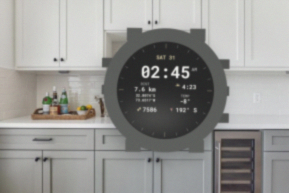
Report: 2:45
